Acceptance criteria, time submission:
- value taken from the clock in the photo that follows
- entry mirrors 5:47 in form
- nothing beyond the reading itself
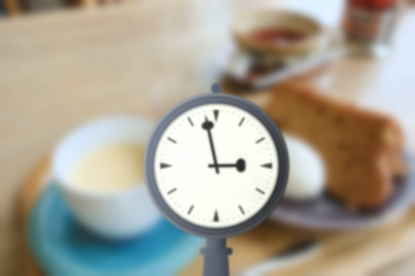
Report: 2:58
